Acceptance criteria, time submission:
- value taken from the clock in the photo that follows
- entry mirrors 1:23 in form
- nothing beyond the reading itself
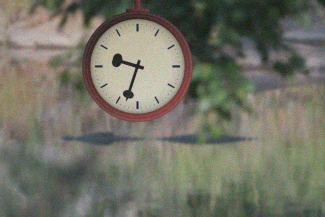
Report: 9:33
